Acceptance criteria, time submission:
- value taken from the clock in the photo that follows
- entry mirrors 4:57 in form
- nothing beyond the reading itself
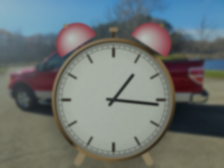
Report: 1:16
